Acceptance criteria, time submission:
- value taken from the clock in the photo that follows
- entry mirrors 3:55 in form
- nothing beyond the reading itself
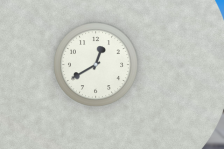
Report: 12:40
